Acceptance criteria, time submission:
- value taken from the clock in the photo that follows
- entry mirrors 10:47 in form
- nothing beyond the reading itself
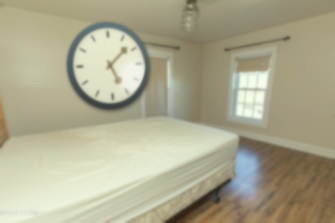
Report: 5:08
